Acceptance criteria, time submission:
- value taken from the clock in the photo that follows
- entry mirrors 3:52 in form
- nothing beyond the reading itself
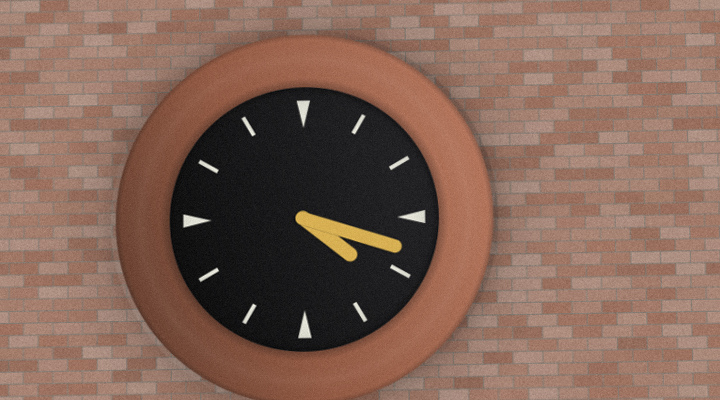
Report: 4:18
